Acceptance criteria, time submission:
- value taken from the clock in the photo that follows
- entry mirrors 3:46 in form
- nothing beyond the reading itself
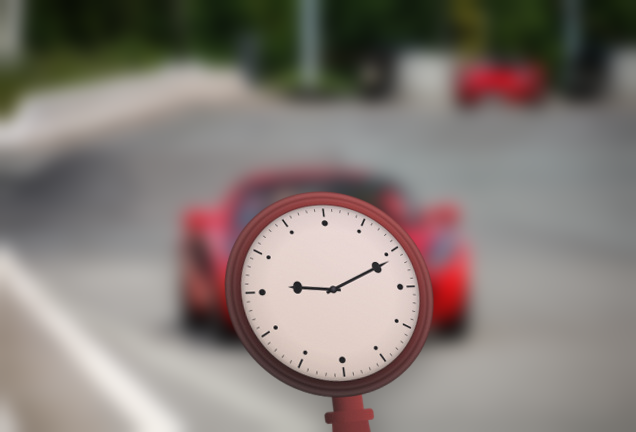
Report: 9:11
